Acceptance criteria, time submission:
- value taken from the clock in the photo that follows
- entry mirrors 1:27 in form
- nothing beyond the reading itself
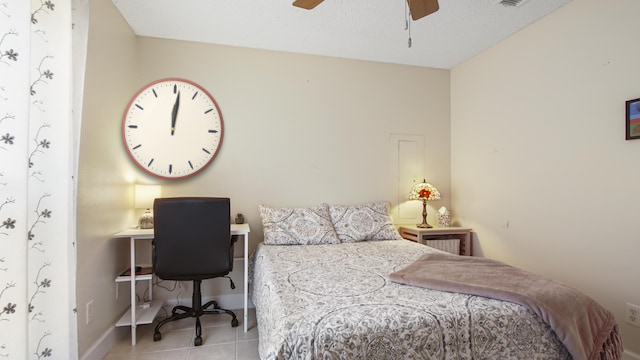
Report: 12:01
